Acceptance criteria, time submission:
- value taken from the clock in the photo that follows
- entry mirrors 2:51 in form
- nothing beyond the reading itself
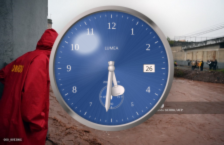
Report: 5:31
